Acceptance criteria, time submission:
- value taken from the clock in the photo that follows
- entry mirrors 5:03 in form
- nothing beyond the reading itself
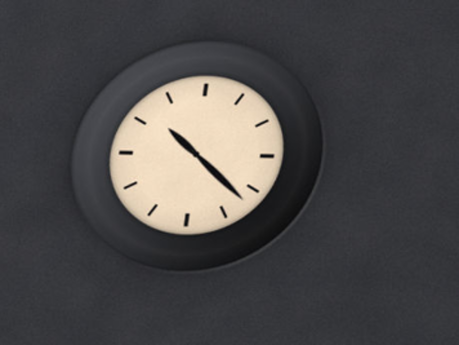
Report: 10:22
